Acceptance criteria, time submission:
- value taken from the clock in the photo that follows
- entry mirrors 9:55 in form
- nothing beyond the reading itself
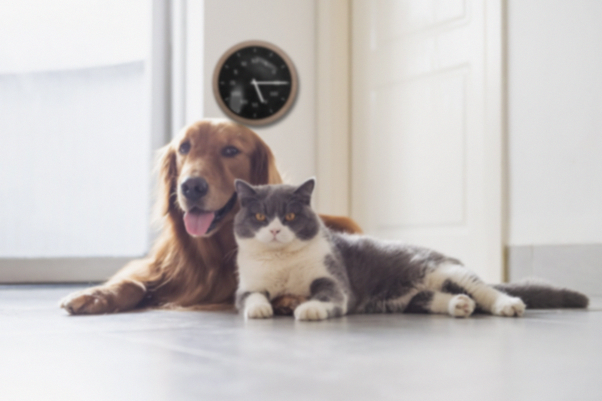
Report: 5:15
